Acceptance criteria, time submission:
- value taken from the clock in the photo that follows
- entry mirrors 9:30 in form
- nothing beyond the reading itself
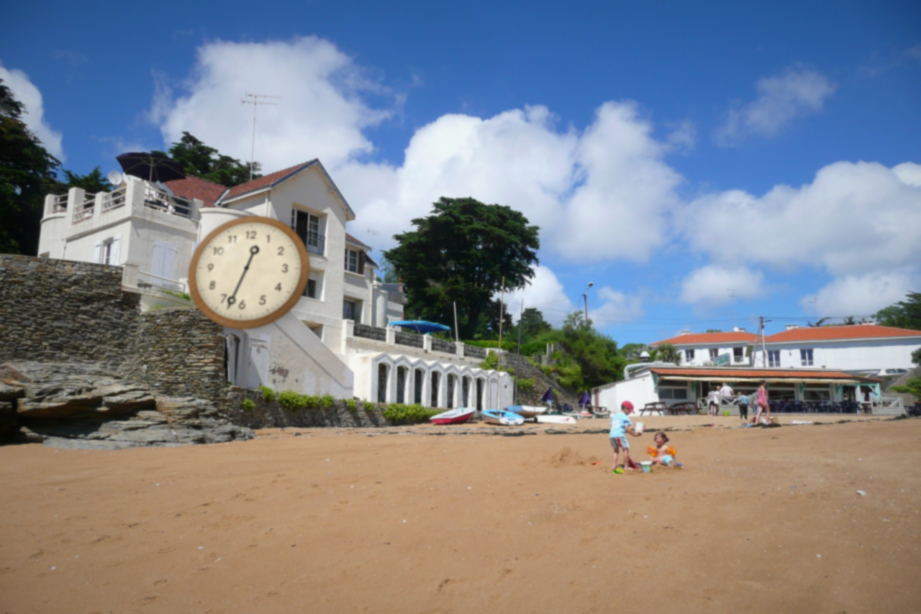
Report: 12:33
